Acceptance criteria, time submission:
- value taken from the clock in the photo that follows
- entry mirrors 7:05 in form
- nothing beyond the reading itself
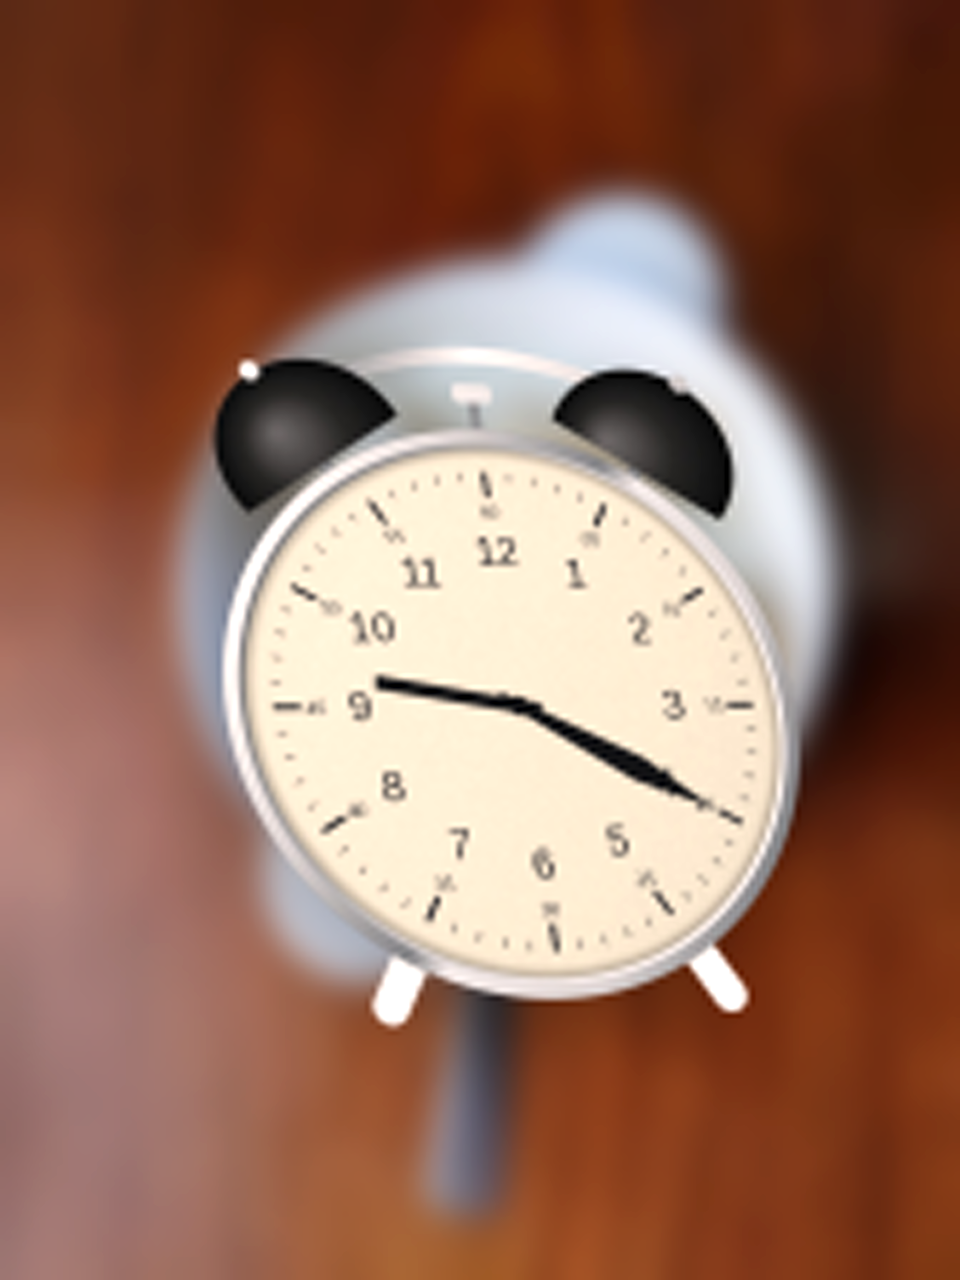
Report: 9:20
